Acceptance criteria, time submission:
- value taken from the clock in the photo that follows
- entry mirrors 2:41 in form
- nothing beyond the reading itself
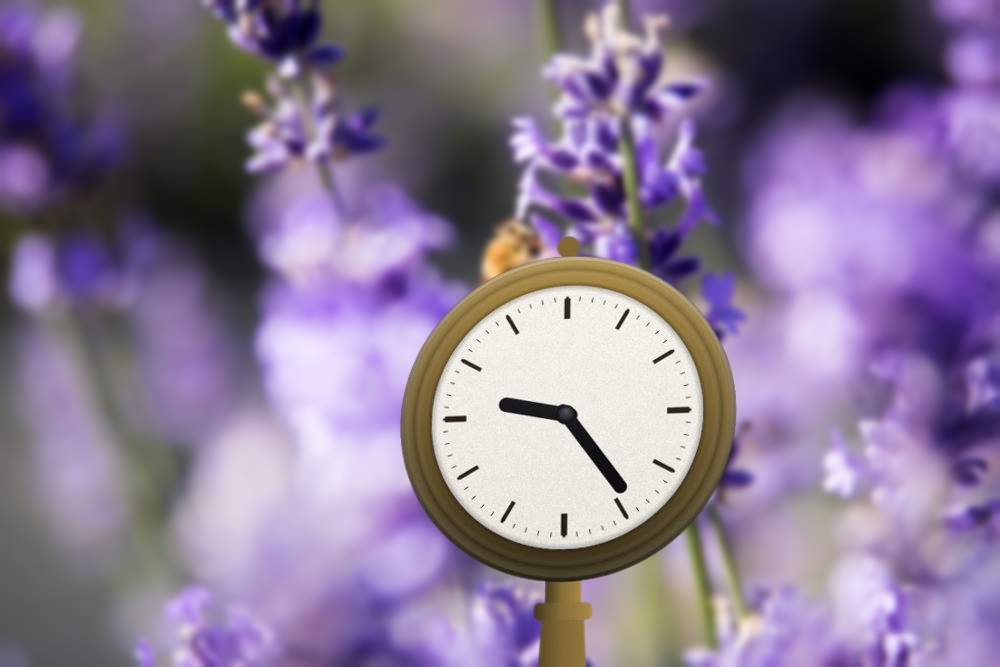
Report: 9:24
